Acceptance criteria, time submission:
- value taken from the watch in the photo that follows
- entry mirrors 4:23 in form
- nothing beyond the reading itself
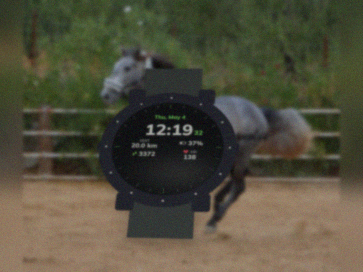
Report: 12:19
